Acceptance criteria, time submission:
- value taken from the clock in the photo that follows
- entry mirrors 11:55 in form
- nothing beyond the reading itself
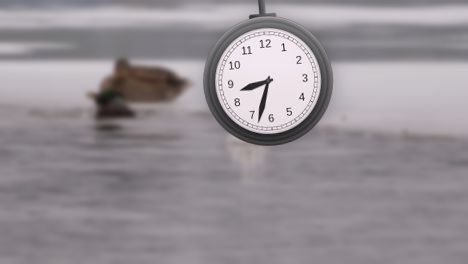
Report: 8:33
